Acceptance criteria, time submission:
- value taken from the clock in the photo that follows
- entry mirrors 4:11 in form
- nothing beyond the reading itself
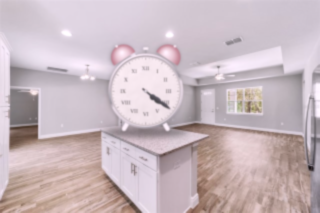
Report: 4:21
